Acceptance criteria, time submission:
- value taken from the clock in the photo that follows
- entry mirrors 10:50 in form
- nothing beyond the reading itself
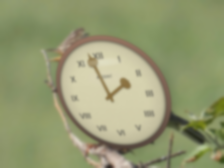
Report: 1:58
